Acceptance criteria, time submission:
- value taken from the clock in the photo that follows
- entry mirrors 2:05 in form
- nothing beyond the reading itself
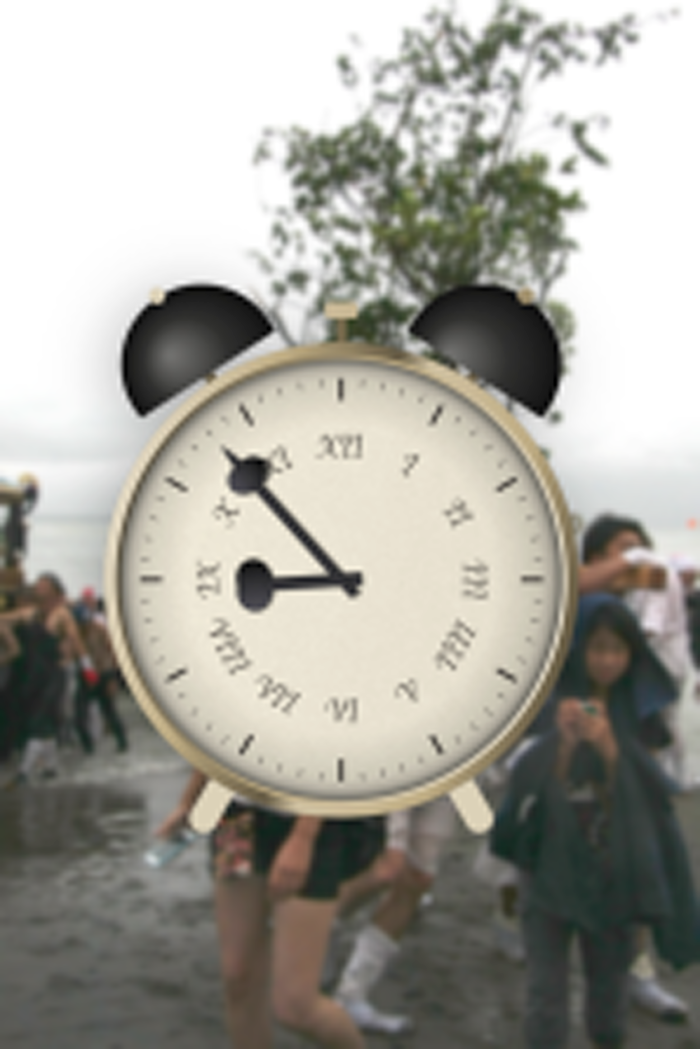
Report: 8:53
